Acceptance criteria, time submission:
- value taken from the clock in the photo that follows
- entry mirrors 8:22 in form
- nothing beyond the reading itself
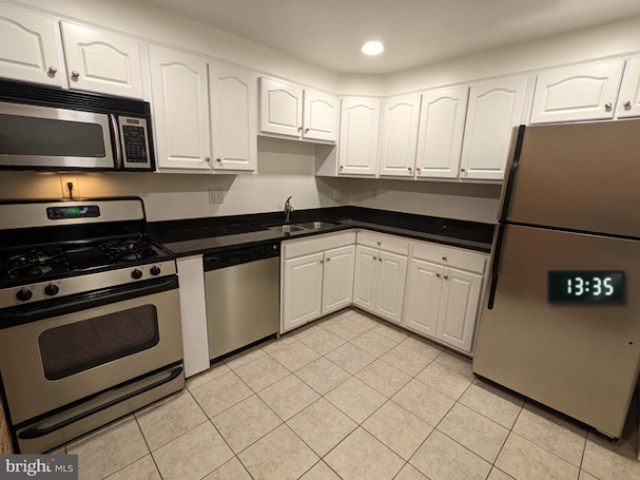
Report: 13:35
